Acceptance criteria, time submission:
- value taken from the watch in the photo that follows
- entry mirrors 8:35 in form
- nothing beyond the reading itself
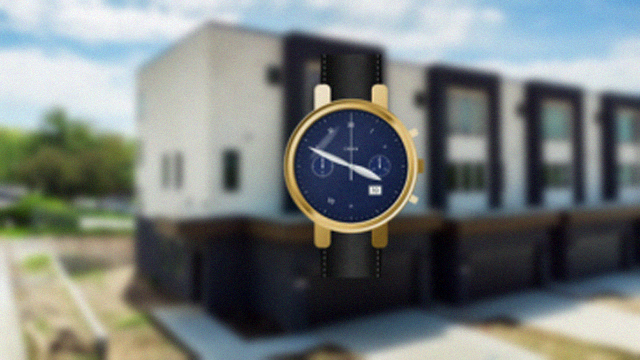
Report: 3:49
